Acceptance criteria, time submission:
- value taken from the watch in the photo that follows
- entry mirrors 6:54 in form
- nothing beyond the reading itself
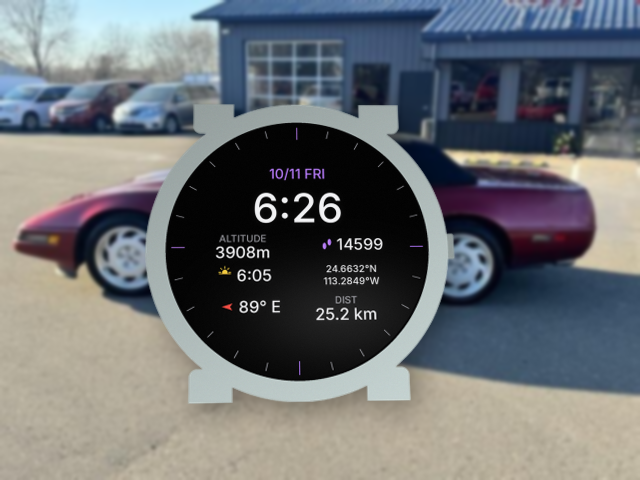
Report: 6:26
